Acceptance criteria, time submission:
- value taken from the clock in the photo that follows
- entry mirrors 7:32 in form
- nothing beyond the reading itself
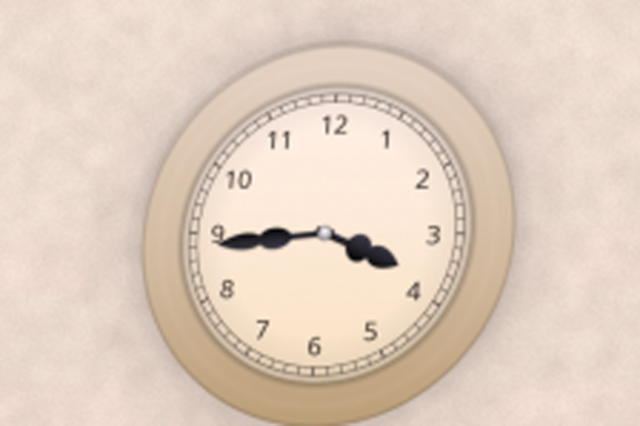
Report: 3:44
